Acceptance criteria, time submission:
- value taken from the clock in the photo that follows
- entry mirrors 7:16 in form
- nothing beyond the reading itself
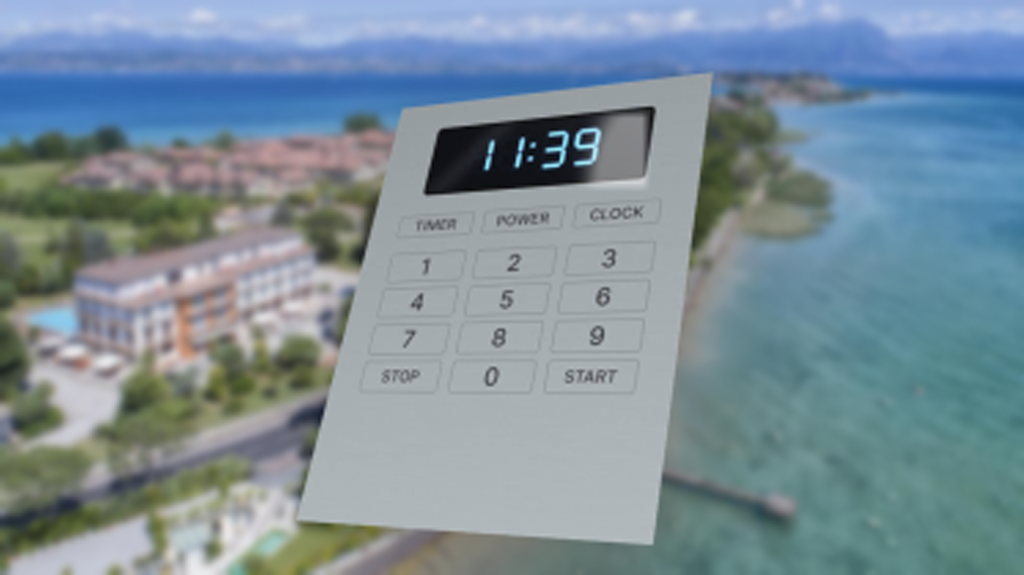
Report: 11:39
